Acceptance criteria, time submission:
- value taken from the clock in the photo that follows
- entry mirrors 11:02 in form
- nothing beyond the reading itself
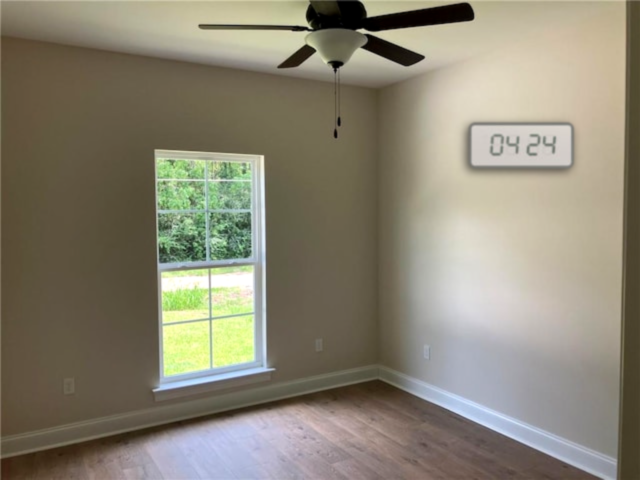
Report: 4:24
